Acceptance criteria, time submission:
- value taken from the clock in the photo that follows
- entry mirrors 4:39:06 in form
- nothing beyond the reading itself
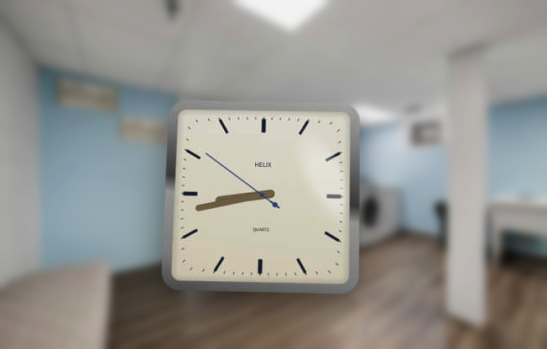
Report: 8:42:51
